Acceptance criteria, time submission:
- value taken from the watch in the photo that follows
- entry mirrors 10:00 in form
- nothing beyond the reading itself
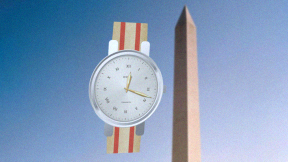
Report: 12:18
